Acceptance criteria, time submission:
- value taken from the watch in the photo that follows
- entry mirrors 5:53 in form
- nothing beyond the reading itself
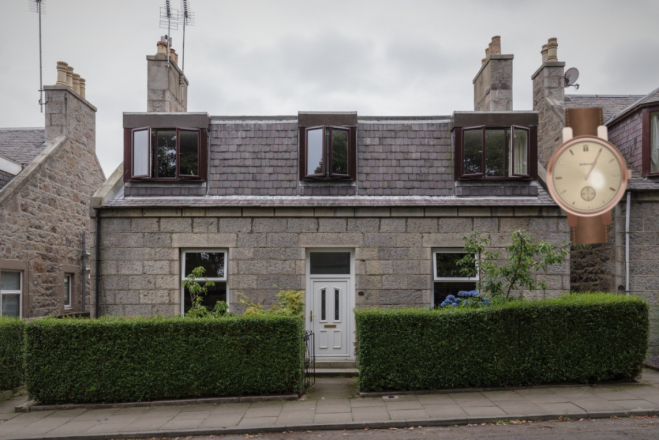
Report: 1:05
